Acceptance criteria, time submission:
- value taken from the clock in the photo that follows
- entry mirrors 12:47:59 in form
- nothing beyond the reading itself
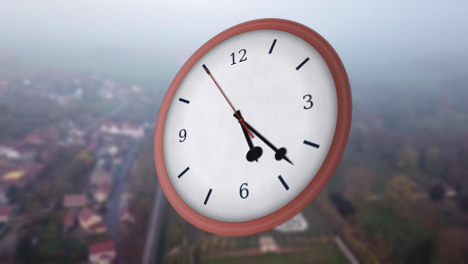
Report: 5:22:55
